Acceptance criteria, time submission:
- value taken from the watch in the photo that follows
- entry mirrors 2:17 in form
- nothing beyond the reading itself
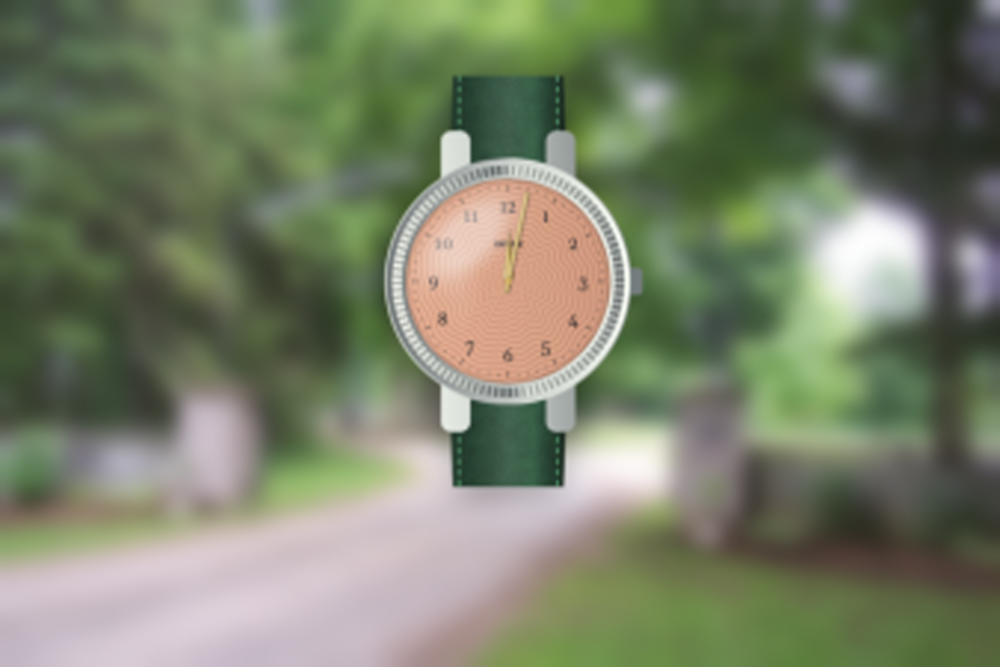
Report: 12:02
